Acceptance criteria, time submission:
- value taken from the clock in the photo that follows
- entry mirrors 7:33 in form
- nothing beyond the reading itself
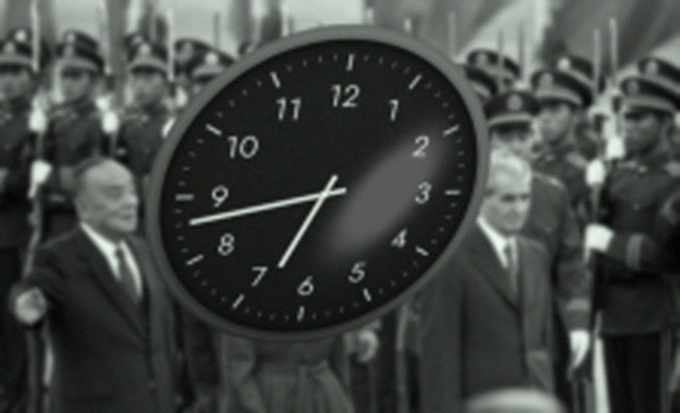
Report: 6:43
